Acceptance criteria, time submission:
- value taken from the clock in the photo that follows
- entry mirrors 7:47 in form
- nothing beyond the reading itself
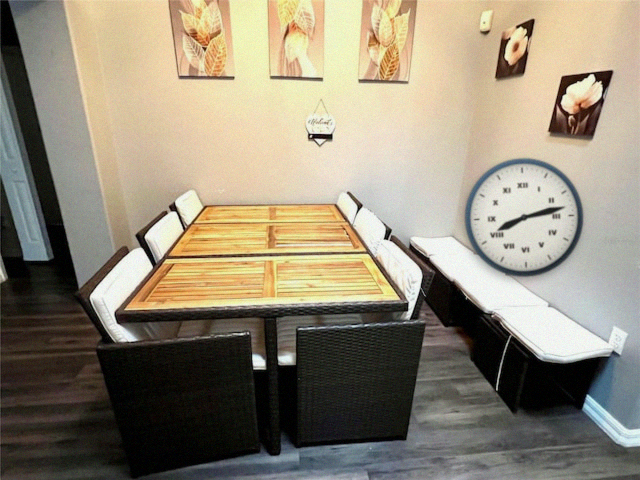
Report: 8:13
